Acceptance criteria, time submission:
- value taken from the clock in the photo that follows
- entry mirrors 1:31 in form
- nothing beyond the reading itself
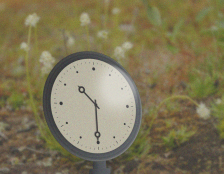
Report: 10:30
